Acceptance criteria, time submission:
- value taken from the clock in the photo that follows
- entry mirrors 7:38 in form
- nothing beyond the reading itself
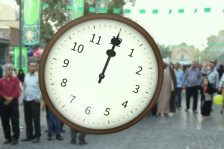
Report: 12:00
